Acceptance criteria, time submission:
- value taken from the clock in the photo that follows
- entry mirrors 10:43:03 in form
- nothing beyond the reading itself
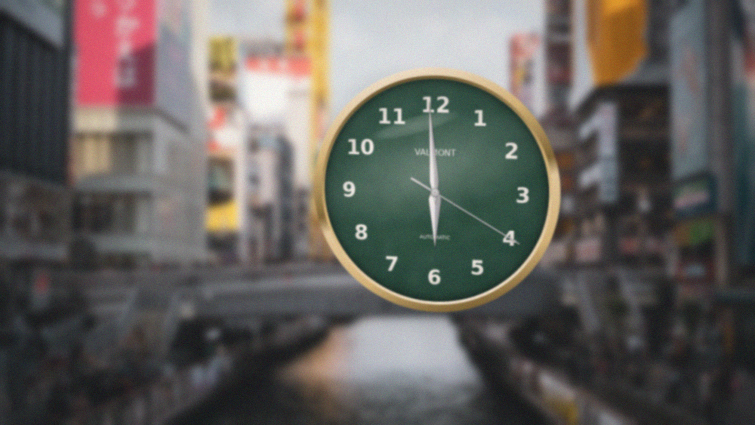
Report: 5:59:20
